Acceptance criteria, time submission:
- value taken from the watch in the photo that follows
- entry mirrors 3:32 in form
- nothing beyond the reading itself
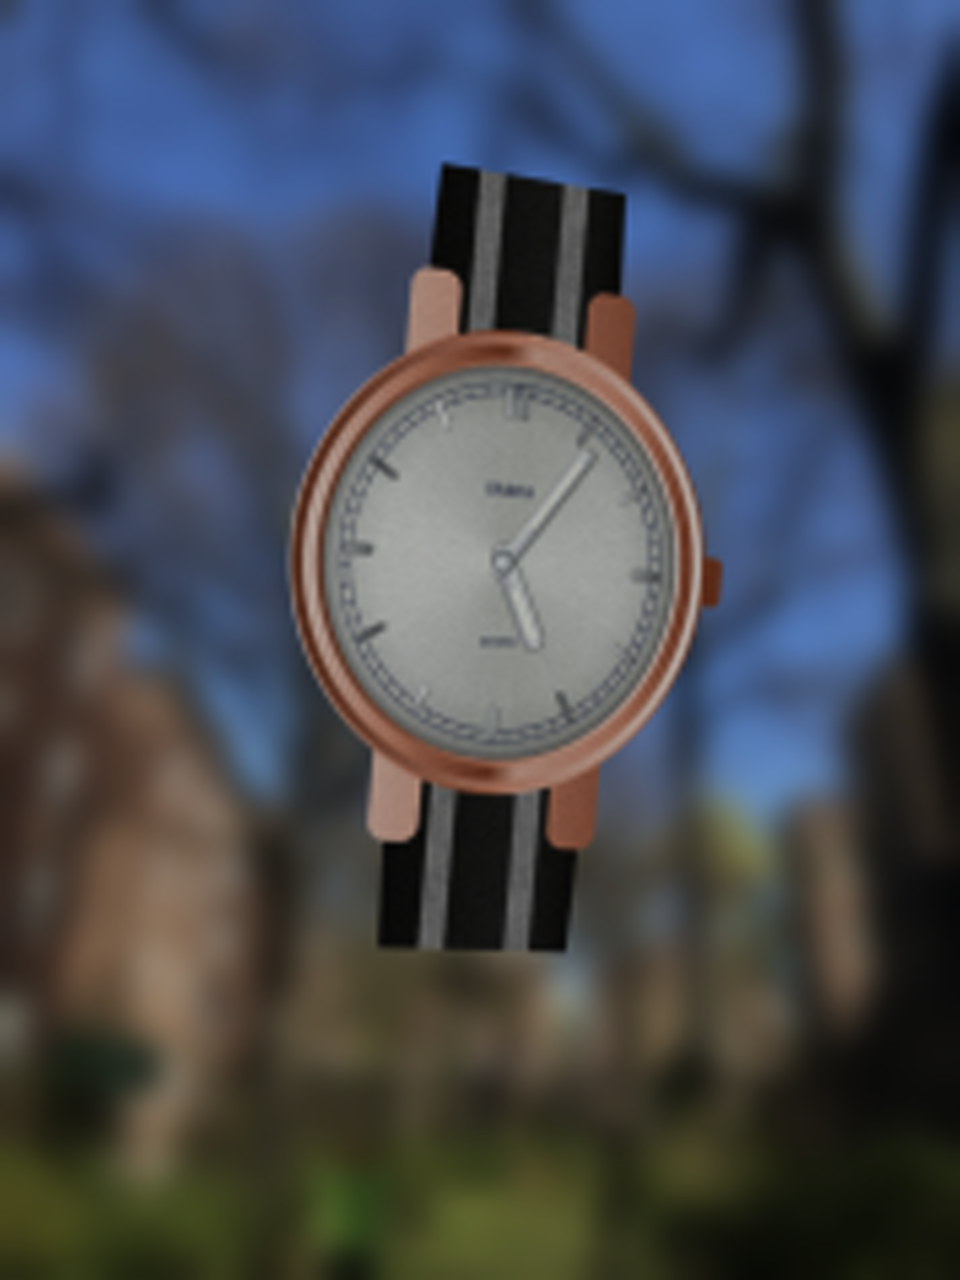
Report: 5:06
